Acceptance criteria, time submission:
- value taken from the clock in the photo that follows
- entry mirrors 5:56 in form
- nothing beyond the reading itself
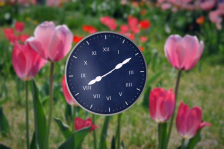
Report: 8:10
